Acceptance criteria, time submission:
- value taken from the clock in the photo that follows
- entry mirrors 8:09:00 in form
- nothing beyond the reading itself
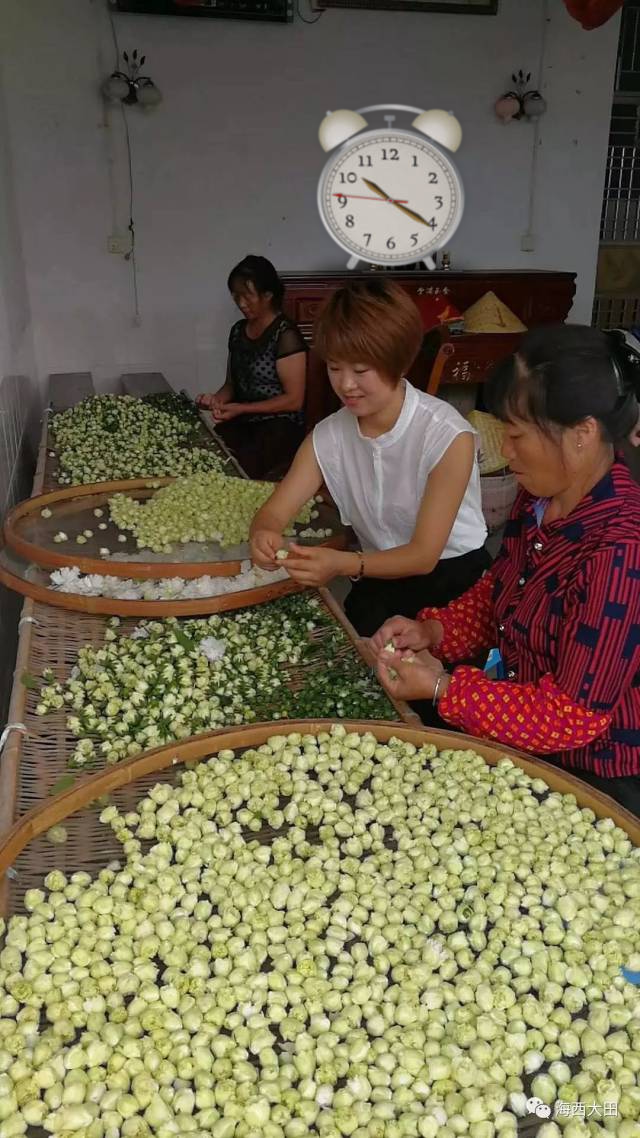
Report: 10:20:46
